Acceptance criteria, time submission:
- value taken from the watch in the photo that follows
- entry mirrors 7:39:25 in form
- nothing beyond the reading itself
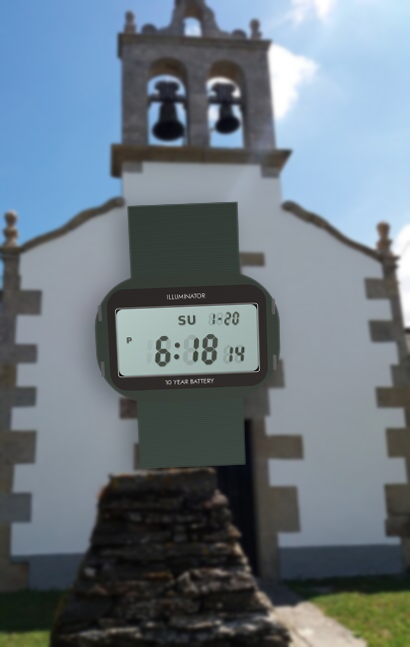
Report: 6:18:14
